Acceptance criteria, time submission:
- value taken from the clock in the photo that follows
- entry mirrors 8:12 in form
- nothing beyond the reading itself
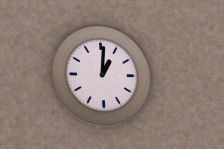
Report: 1:01
